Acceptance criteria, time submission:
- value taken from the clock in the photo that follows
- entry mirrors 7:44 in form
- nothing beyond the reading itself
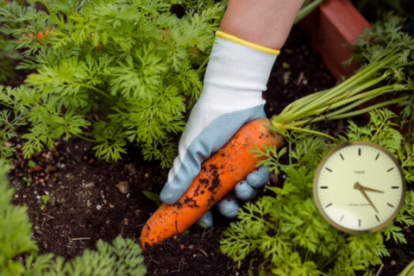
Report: 3:24
